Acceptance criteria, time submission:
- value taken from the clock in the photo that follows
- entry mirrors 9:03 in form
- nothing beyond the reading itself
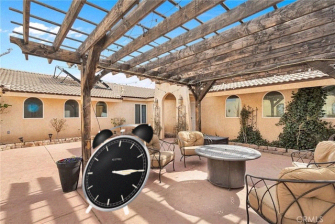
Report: 3:15
